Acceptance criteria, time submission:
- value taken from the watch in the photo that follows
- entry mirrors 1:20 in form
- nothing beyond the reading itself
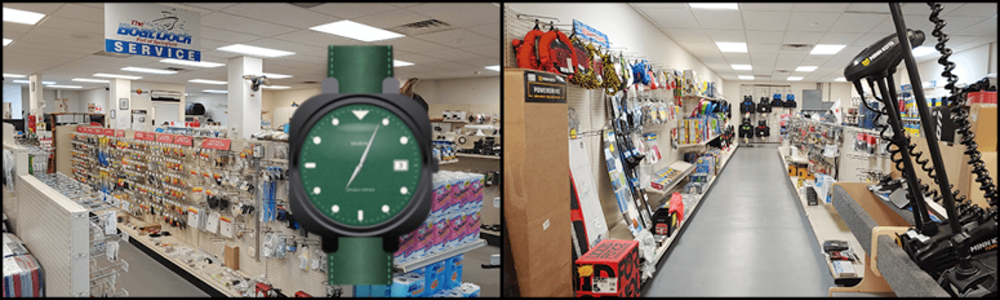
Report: 7:04
